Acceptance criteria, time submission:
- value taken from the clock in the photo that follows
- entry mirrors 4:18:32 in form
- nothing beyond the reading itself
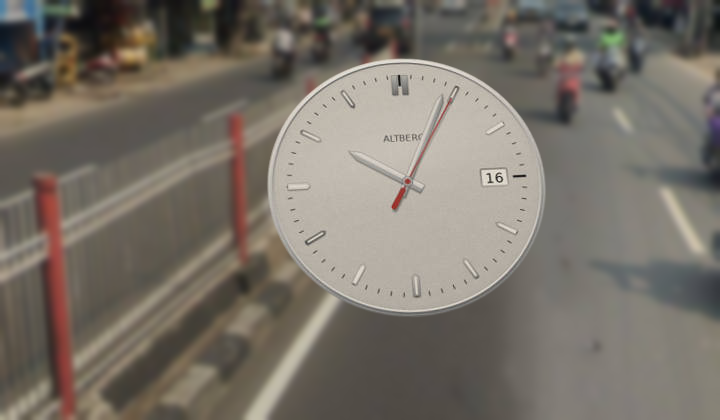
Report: 10:04:05
